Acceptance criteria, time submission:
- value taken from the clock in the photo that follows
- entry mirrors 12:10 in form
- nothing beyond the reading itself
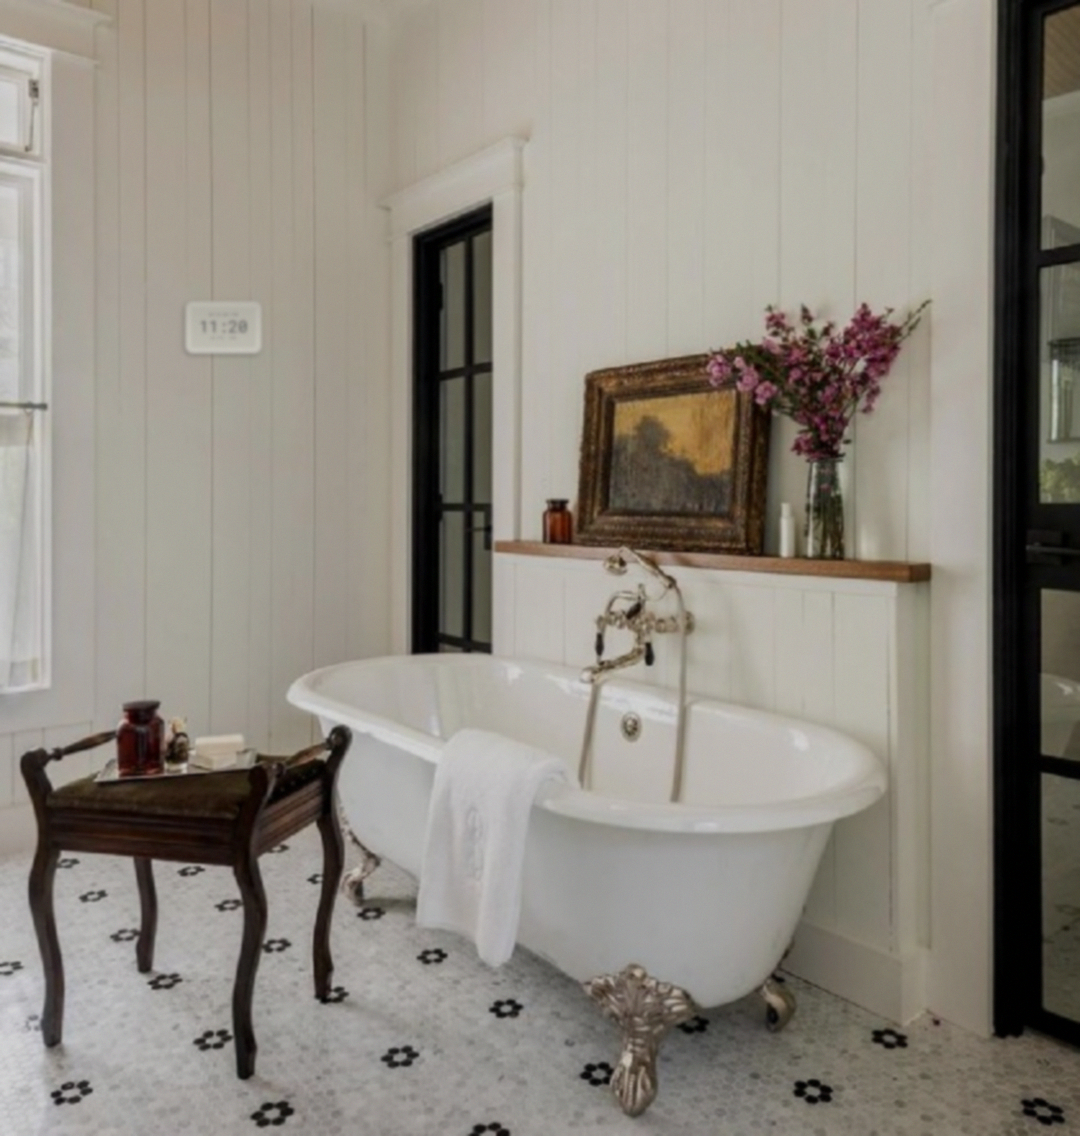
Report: 11:20
